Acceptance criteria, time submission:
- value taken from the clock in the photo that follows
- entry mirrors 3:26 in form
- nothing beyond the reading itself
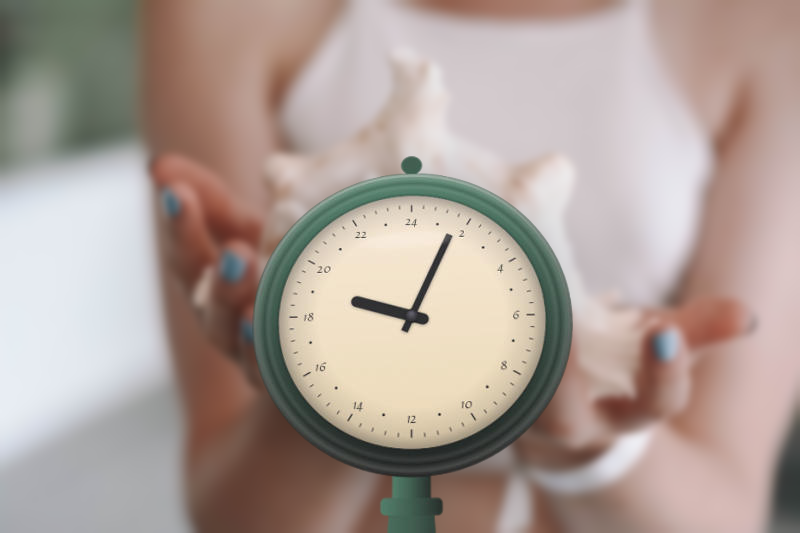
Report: 19:04
